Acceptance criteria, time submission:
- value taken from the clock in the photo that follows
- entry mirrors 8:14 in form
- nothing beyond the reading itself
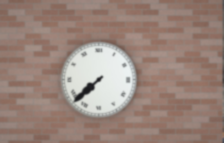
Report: 7:38
